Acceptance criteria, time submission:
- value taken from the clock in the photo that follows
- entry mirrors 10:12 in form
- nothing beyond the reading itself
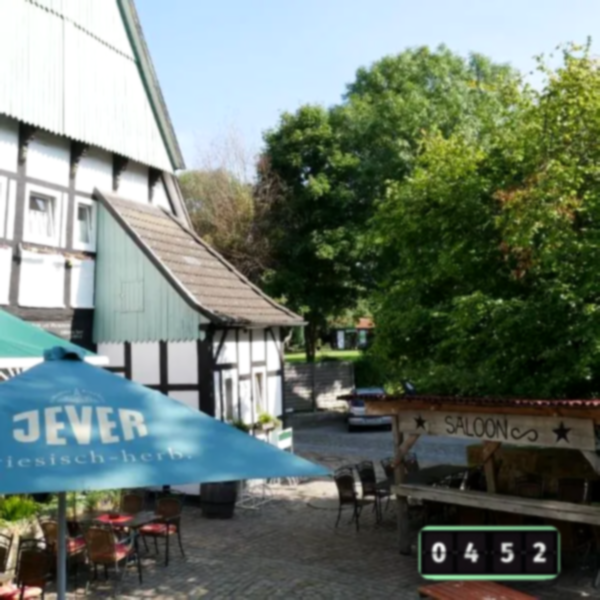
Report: 4:52
